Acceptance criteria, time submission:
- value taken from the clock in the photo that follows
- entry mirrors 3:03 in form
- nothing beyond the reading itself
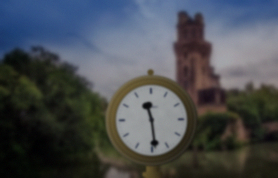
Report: 11:29
